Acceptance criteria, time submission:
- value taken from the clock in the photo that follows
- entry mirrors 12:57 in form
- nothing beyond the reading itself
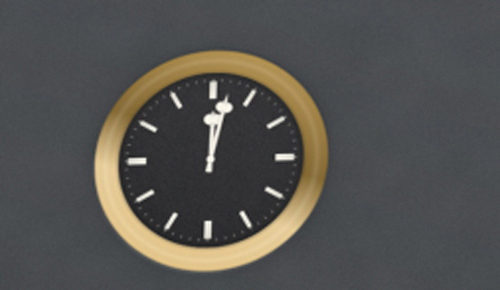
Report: 12:02
